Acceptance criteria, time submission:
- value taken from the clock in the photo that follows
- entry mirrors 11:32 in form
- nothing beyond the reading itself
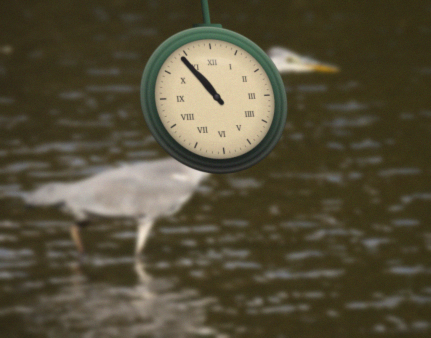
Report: 10:54
